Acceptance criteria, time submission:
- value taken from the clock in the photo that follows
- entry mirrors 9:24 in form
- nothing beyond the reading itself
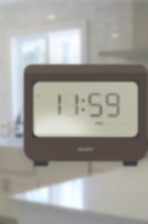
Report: 11:59
